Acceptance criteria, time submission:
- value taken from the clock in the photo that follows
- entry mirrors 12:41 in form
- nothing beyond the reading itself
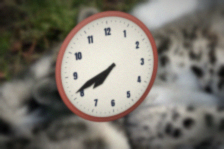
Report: 7:41
